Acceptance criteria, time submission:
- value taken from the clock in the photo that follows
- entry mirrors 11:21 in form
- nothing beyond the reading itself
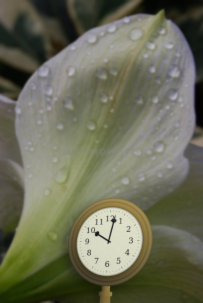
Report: 10:02
